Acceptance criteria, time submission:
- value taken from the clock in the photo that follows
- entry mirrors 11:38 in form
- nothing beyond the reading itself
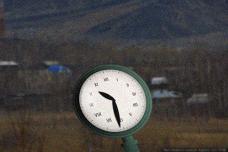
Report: 10:31
